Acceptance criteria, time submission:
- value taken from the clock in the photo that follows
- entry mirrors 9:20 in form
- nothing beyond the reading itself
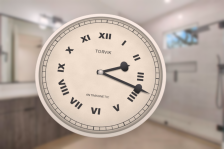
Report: 2:18
